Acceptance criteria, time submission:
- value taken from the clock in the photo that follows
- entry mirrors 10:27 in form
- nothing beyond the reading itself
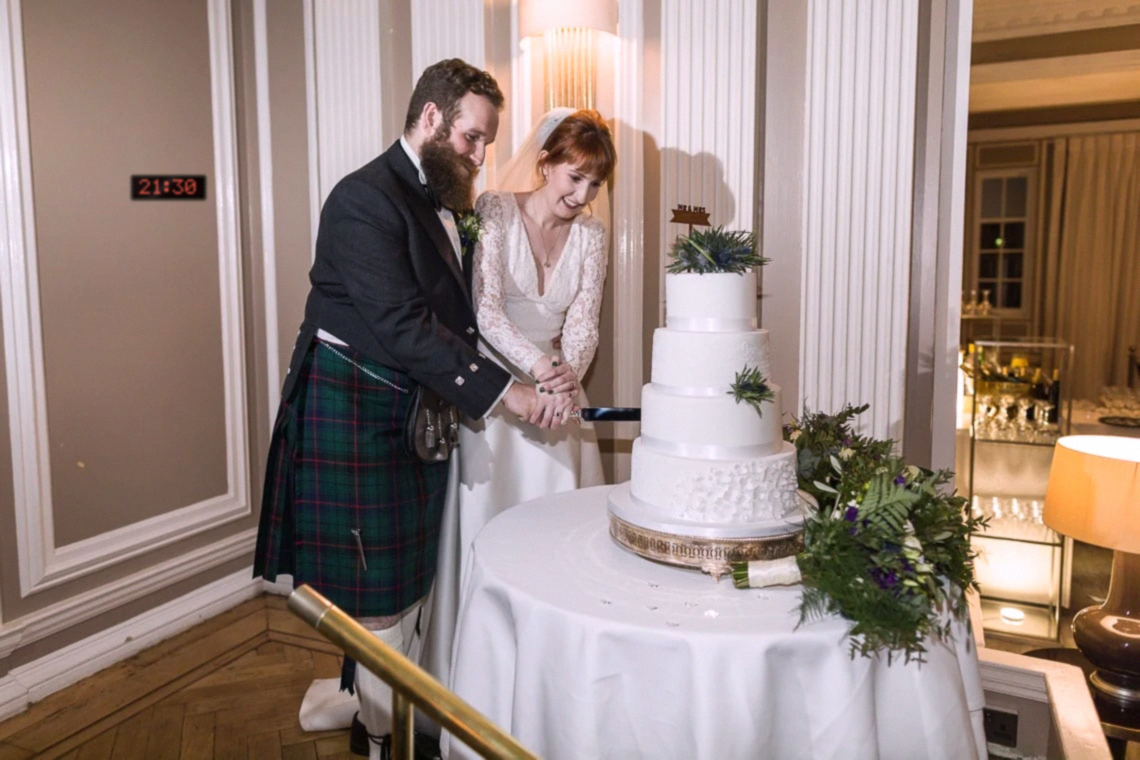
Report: 21:30
